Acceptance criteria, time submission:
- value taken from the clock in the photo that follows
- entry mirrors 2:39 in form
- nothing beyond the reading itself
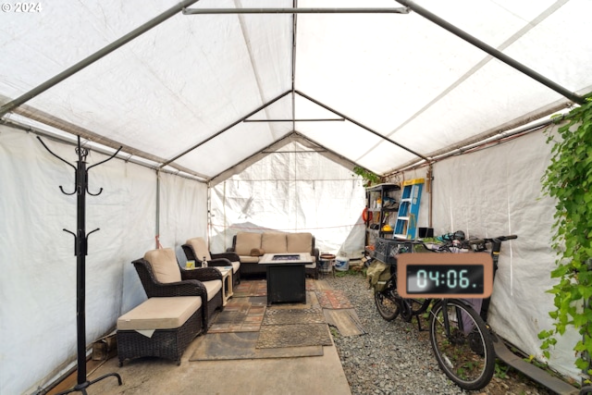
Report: 4:06
